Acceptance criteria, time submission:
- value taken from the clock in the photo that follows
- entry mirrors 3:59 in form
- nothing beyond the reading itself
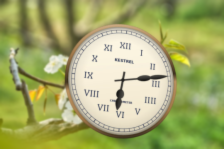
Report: 6:13
